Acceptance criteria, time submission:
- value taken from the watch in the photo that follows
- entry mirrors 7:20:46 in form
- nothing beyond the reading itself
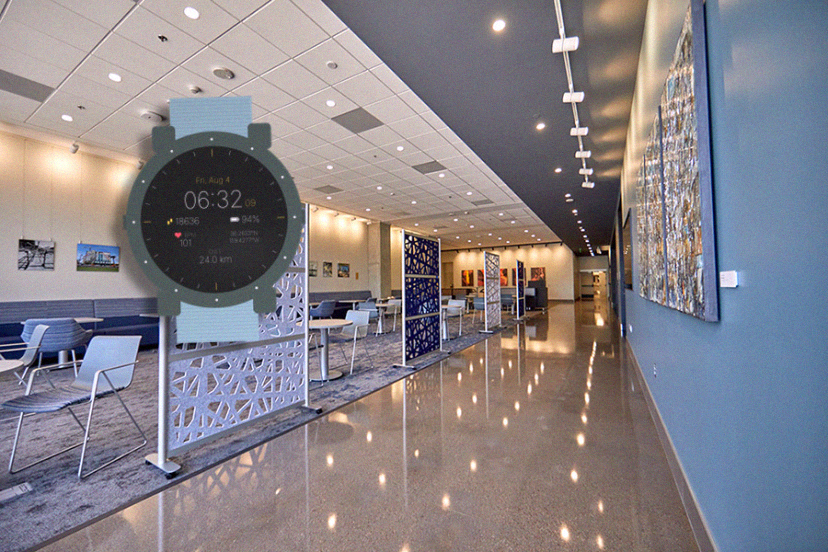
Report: 6:32:09
